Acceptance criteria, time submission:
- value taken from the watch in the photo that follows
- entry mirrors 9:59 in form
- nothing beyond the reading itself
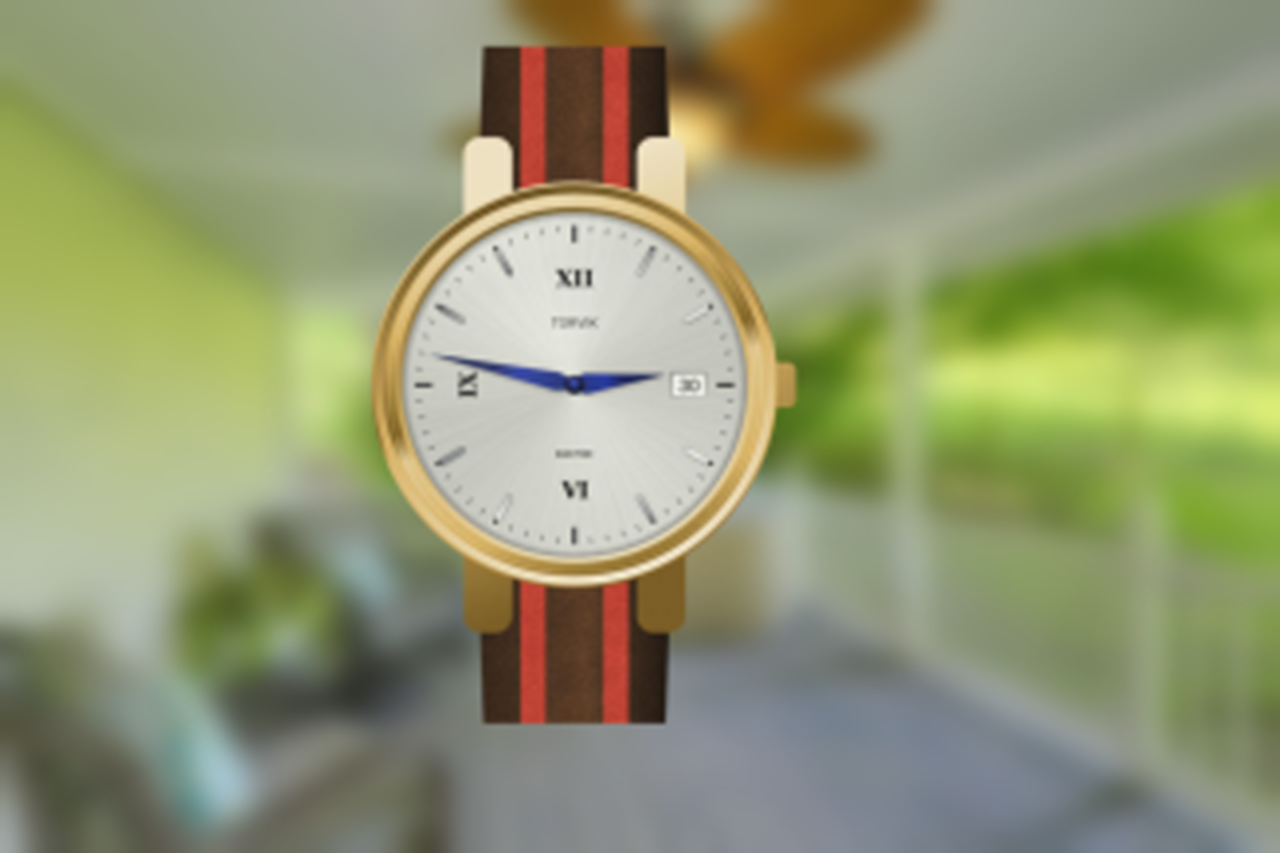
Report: 2:47
